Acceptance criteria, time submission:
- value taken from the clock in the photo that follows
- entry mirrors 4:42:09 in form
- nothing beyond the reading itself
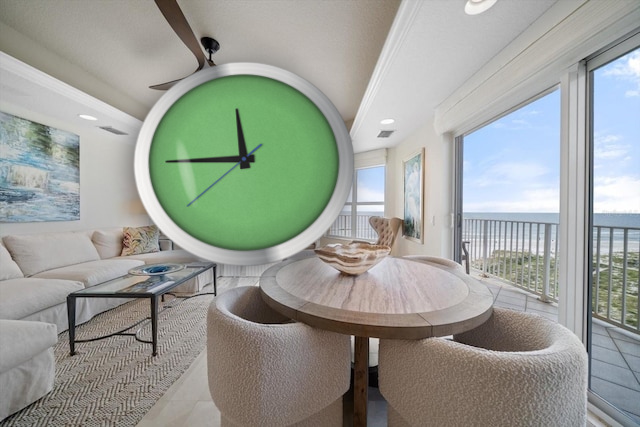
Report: 11:44:38
